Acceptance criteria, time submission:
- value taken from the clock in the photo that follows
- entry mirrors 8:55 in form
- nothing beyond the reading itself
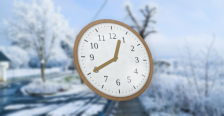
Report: 12:40
